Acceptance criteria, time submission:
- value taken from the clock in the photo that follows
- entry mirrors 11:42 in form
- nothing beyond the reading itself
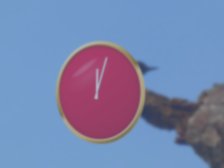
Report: 12:03
